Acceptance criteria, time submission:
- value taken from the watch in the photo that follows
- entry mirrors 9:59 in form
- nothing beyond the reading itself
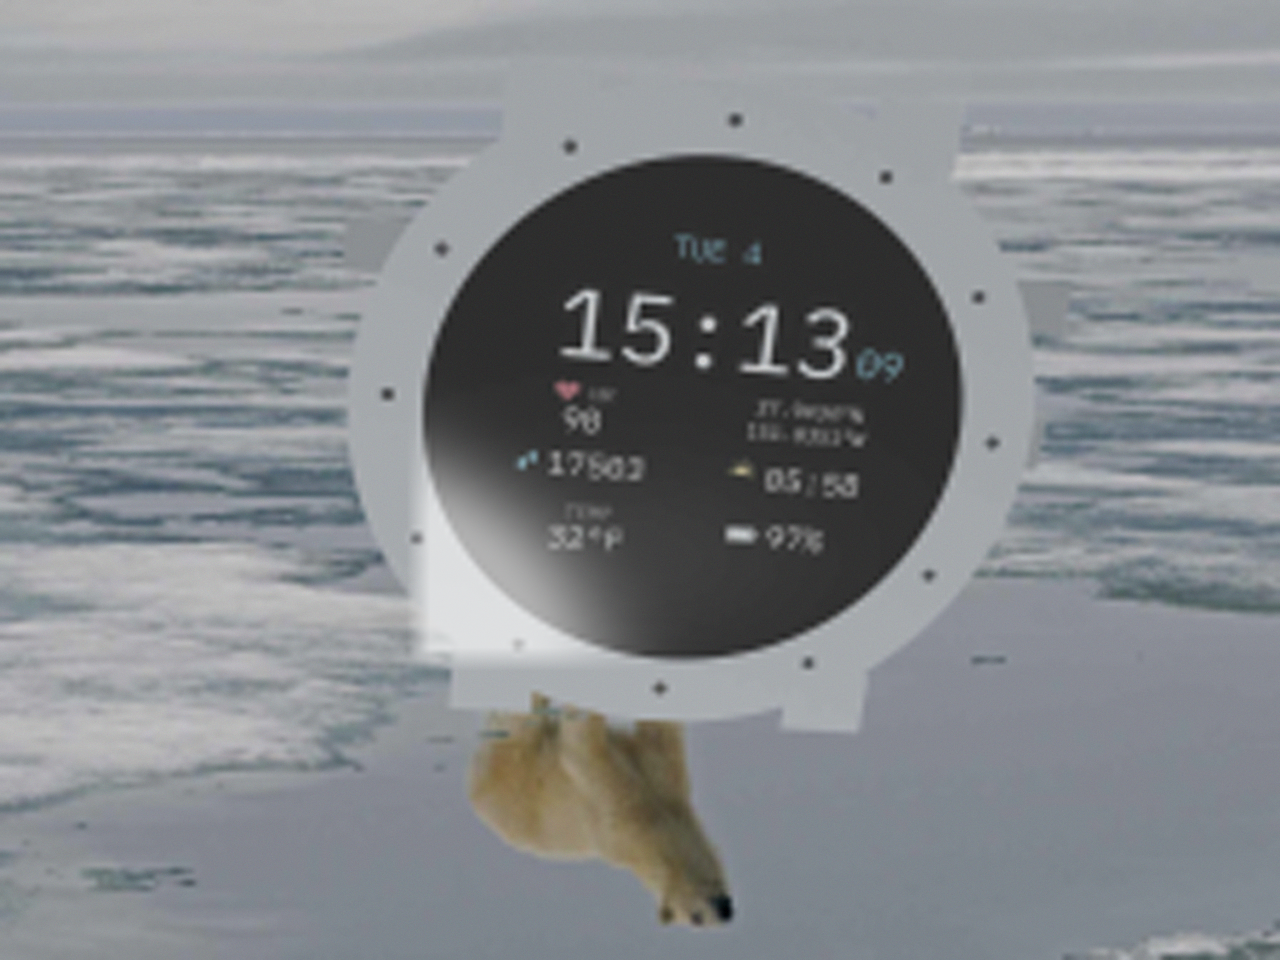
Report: 15:13
